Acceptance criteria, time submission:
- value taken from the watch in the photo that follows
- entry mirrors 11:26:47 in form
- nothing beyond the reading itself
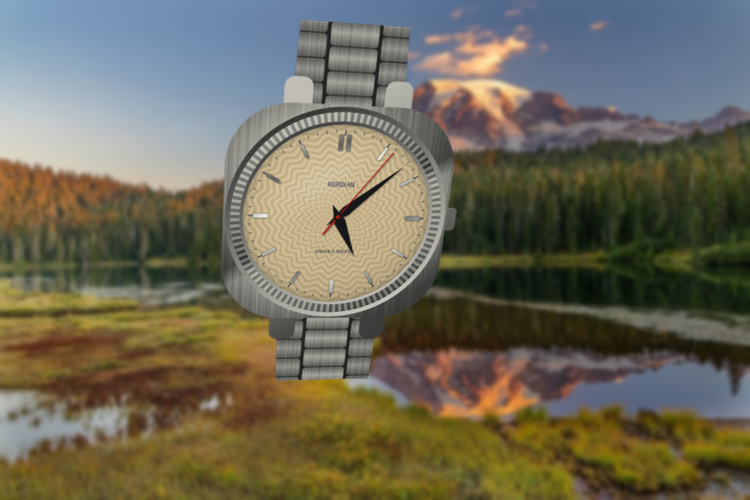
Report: 5:08:06
